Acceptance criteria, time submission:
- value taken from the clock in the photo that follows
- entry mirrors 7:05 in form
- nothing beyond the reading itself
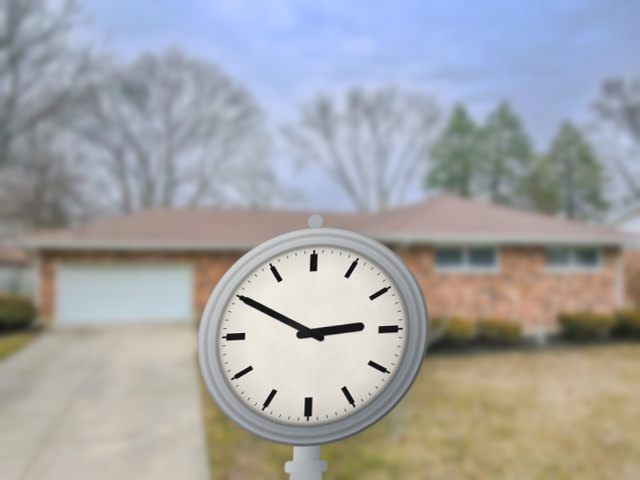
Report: 2:50
